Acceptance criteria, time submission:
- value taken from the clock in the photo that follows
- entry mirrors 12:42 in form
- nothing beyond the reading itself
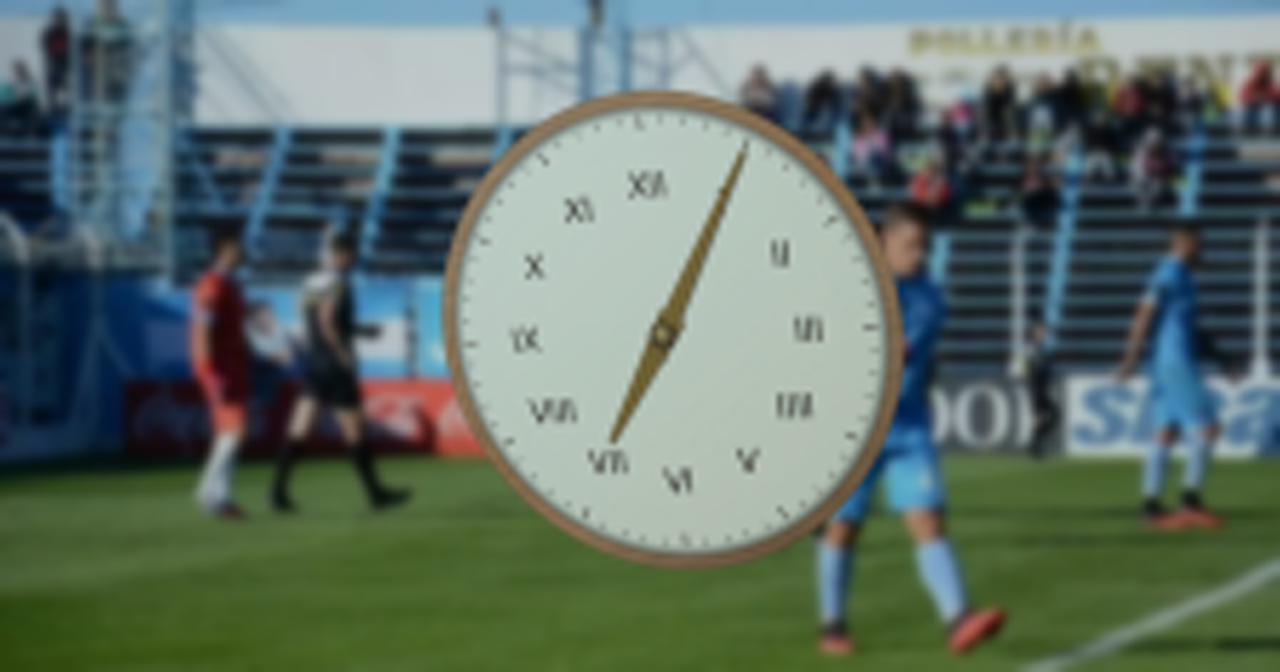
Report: 7:05
